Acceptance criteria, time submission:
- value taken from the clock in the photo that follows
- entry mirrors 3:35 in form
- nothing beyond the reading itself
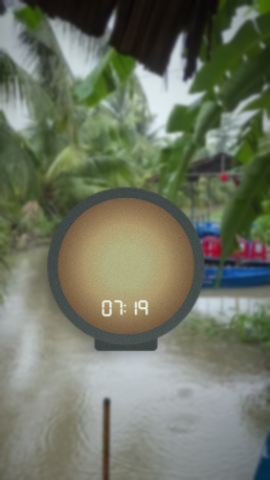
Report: 7:19
